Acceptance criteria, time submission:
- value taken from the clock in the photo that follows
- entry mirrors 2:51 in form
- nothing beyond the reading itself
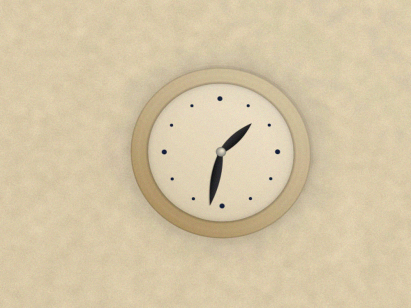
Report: 1:32
